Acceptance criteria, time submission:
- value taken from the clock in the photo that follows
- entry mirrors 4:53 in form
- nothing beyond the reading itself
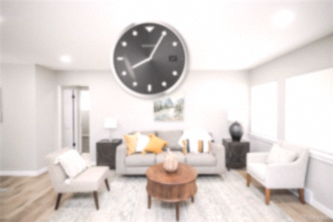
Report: 8:05
